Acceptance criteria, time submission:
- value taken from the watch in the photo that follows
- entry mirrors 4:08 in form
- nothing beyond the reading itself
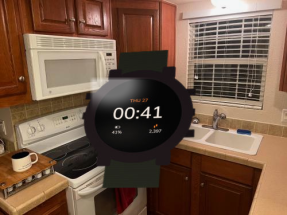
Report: 0:41
